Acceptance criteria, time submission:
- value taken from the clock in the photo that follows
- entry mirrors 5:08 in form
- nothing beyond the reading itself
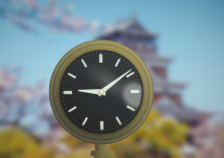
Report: 9:09
